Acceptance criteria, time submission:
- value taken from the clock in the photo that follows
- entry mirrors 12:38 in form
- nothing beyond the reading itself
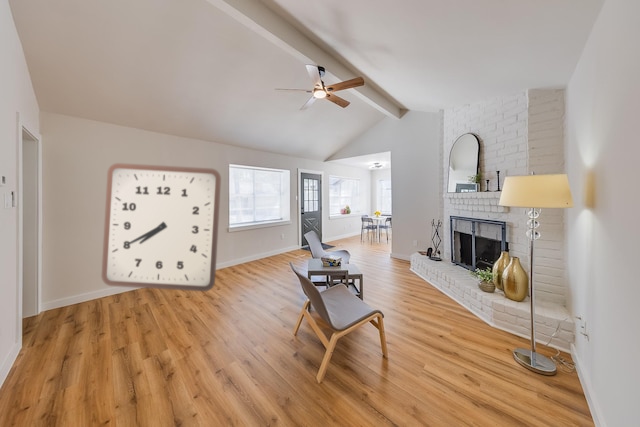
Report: 7:40
